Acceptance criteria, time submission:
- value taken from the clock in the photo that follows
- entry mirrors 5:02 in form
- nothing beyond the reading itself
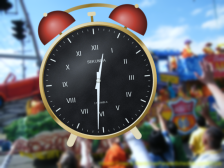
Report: 12:31
